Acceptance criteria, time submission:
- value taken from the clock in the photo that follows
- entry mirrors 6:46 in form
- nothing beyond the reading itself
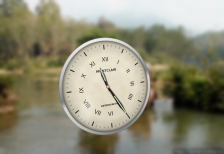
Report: 11:25
